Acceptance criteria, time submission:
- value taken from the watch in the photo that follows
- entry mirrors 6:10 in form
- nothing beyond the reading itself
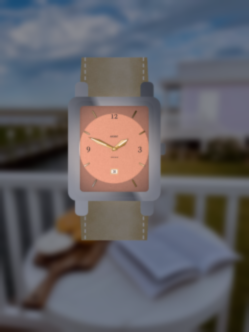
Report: 1:49
